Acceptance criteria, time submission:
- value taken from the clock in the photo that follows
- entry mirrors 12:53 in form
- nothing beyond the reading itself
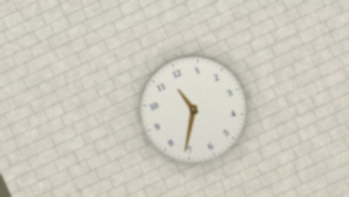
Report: 11:36
